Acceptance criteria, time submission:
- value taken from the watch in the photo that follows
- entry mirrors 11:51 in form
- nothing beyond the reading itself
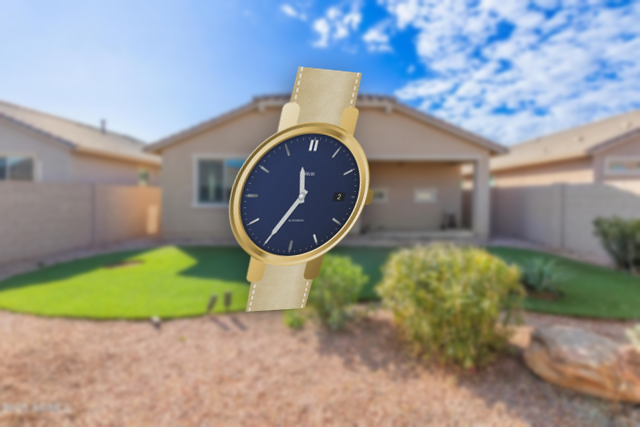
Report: 11:35
